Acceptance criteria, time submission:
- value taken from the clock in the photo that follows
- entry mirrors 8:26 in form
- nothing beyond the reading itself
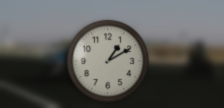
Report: 1:10
